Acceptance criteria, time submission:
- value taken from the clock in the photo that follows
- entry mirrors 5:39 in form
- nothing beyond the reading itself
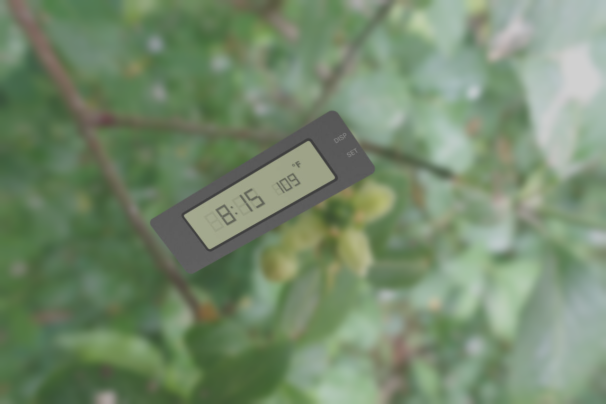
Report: 8:15
